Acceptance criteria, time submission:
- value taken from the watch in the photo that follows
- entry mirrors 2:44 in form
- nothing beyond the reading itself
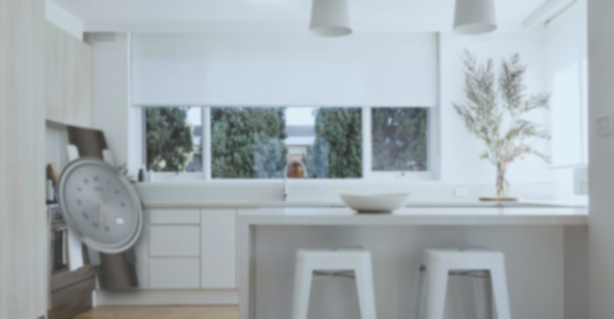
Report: 6:28
